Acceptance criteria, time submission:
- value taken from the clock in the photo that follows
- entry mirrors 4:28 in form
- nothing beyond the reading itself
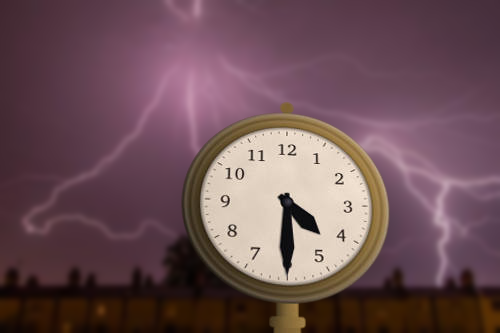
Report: 4:30
